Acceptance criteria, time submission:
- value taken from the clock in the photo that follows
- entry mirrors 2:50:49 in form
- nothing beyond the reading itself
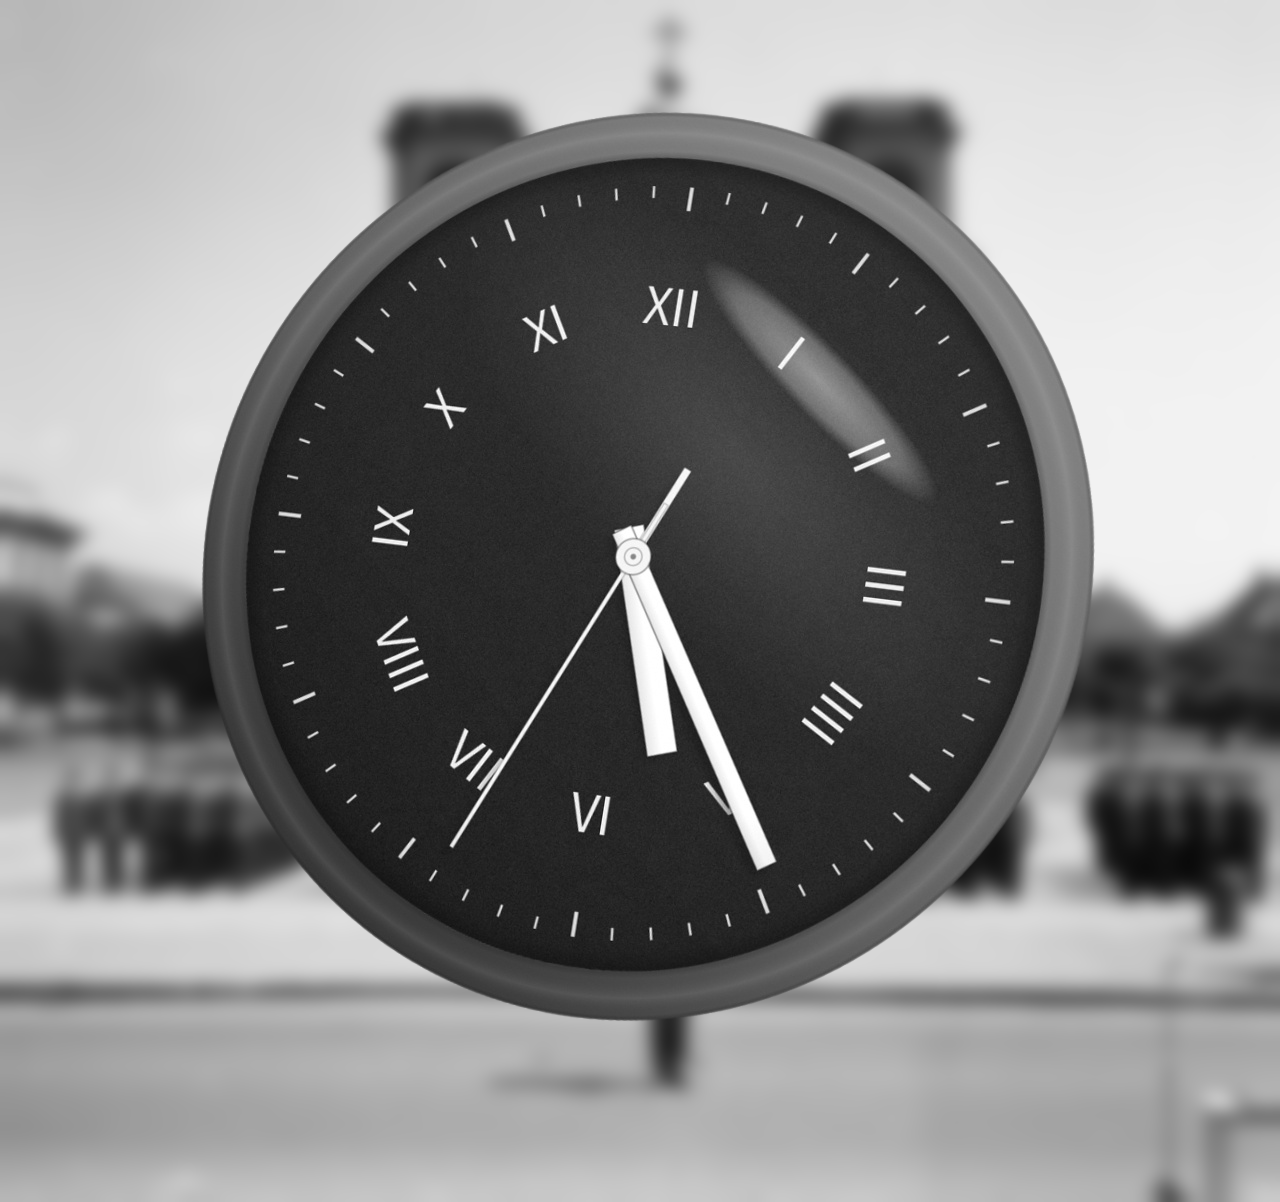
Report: 5:24:34
